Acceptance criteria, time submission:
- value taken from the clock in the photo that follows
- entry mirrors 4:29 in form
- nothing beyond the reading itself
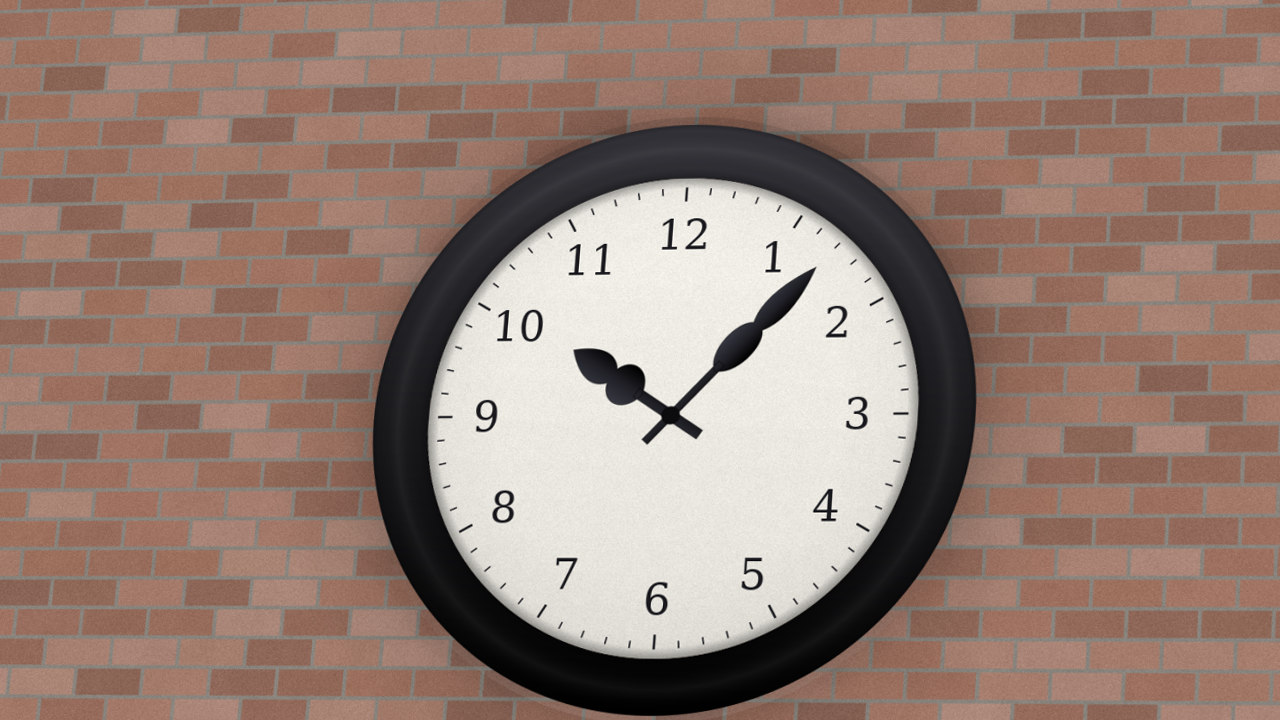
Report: 10:07
